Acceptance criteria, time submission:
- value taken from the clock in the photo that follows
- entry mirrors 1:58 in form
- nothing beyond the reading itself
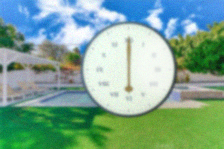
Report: 6:00
